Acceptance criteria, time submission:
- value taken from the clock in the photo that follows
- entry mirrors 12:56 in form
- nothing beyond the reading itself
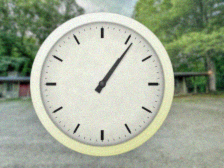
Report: 1:06
